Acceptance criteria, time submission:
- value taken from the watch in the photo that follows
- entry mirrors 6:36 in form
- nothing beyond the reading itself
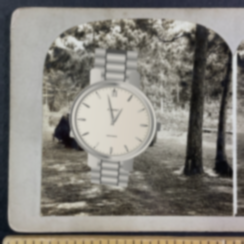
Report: 12:58
